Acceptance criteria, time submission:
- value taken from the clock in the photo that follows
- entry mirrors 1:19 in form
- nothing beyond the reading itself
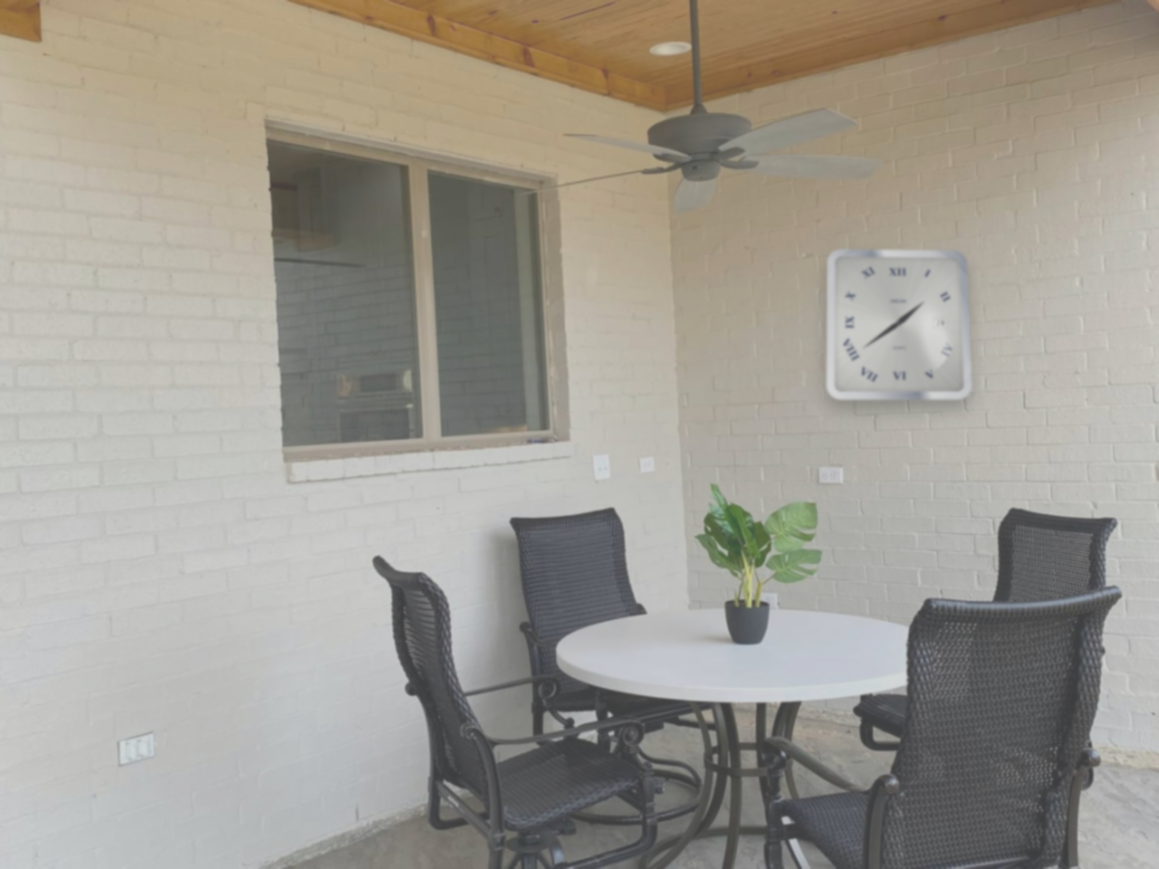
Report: 1:39
